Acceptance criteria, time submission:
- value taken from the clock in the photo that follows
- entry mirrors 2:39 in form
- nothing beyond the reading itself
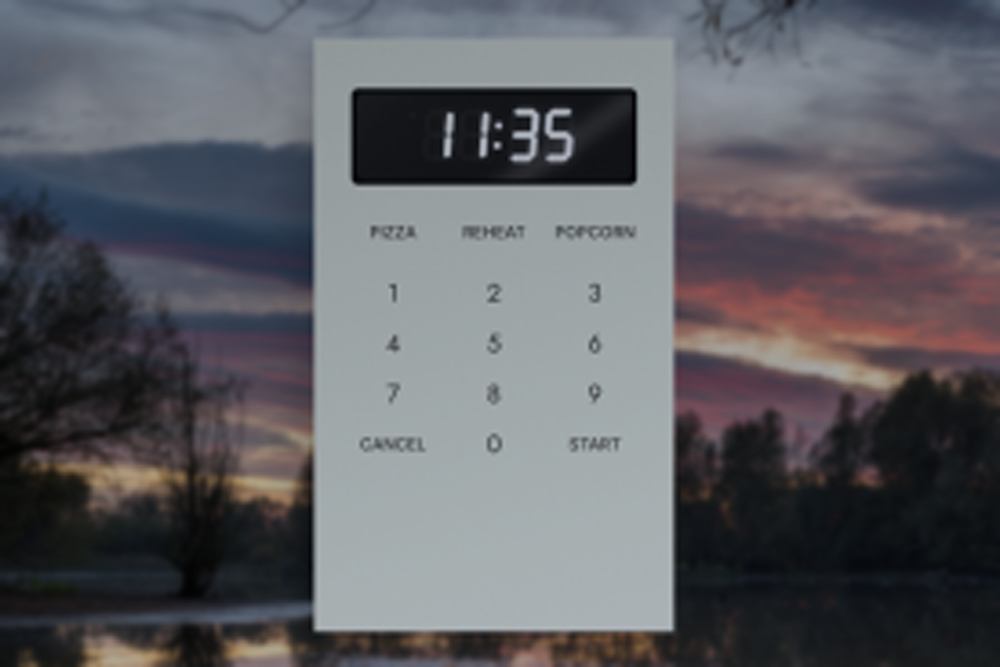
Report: 11:35
